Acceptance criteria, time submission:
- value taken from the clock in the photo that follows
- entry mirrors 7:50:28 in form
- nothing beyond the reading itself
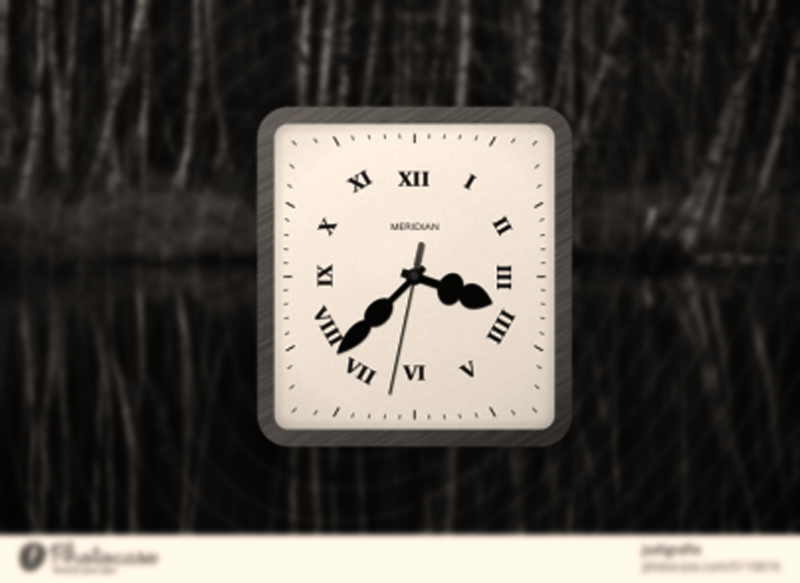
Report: 3:37:32
